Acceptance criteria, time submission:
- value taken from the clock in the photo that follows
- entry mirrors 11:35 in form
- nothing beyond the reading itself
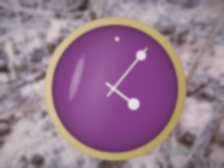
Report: 4:06
